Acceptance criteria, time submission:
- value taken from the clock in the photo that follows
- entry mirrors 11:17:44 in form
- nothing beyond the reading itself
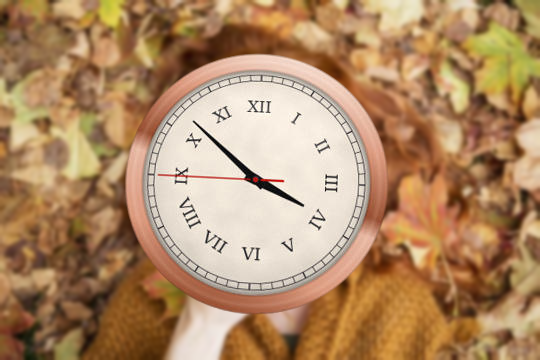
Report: 3:51:45
